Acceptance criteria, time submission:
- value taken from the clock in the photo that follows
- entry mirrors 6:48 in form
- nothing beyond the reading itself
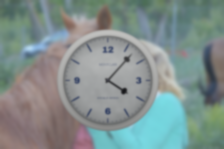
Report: 4:07
